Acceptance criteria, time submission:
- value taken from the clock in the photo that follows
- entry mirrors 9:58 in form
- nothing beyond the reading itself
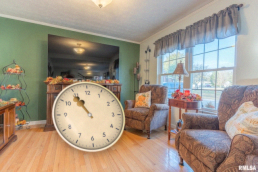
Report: 10:54
